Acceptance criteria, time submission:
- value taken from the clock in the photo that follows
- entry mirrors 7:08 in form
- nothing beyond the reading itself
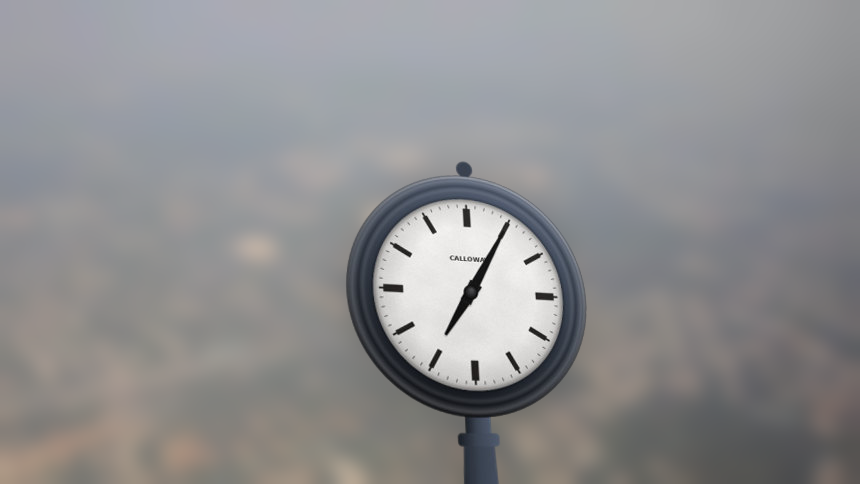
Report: 7:05
